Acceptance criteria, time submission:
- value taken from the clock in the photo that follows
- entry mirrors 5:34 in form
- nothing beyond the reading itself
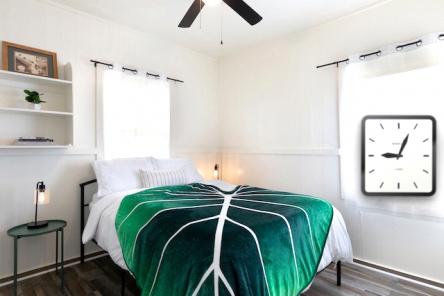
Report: 9:04
